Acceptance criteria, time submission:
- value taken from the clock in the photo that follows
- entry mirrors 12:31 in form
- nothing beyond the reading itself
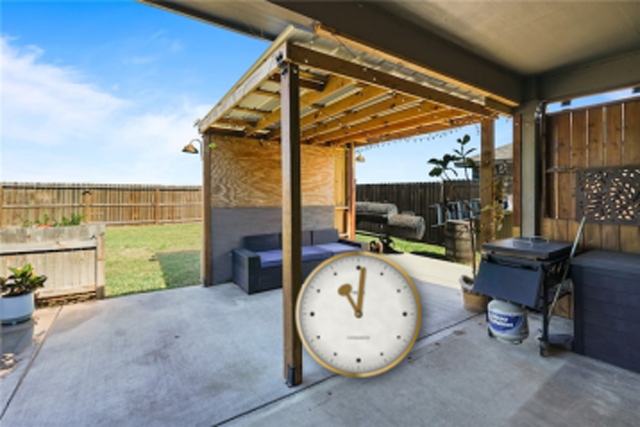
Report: 11:01
